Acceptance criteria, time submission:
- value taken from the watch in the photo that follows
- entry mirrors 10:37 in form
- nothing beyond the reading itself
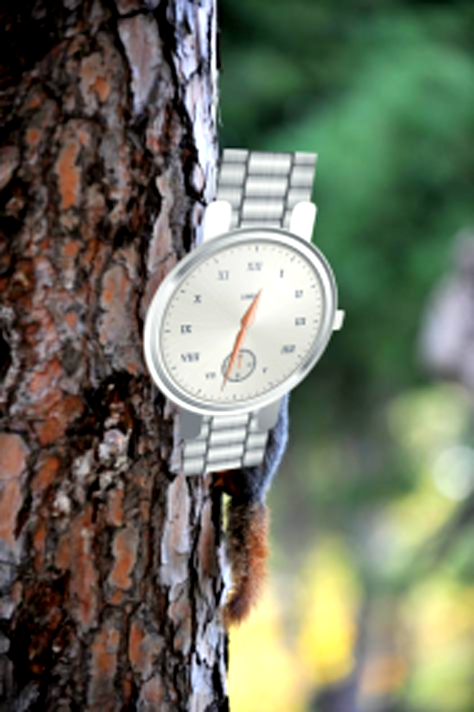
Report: 12:32
